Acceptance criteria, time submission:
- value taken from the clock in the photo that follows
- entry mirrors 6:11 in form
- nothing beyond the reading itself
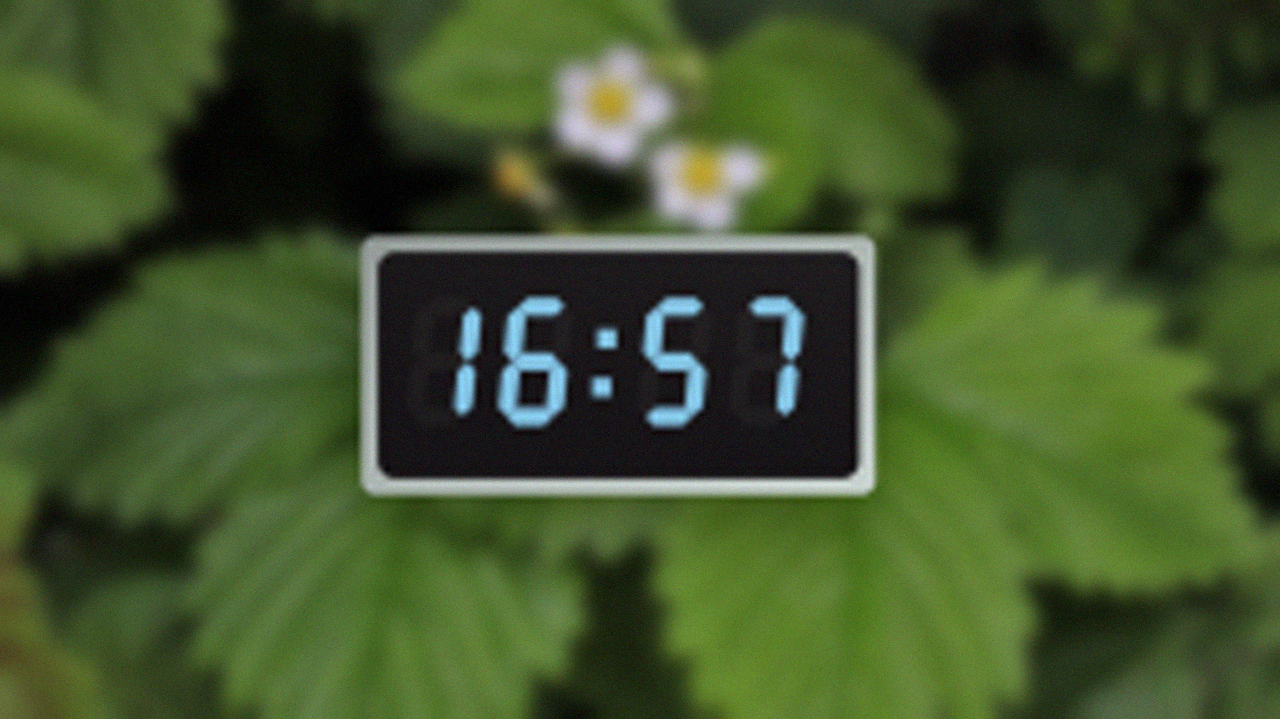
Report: 16:57
